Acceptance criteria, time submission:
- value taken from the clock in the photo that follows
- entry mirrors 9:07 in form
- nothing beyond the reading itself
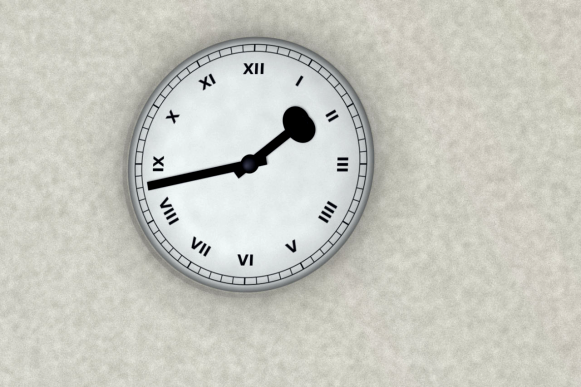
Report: 1:43
